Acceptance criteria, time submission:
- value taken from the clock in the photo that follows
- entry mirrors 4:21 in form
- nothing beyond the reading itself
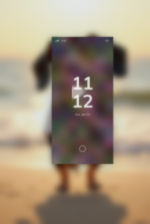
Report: 11:12
